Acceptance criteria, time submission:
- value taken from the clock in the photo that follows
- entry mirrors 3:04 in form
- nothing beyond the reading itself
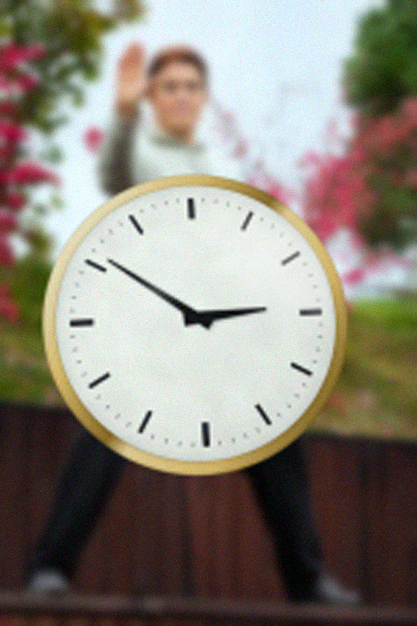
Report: 2:51
